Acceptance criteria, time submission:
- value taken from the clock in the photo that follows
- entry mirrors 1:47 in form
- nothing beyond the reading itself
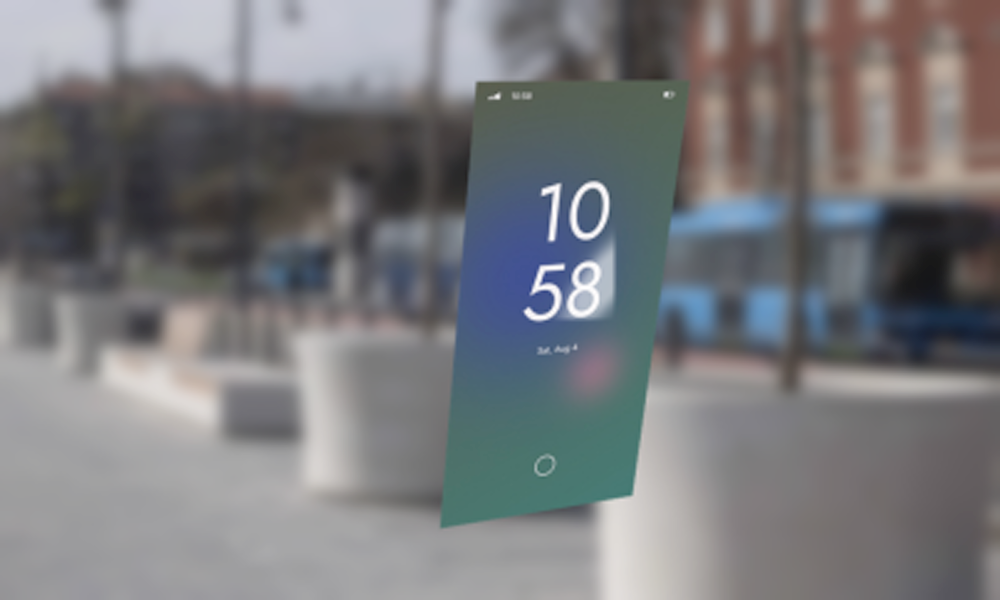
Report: 10:58
